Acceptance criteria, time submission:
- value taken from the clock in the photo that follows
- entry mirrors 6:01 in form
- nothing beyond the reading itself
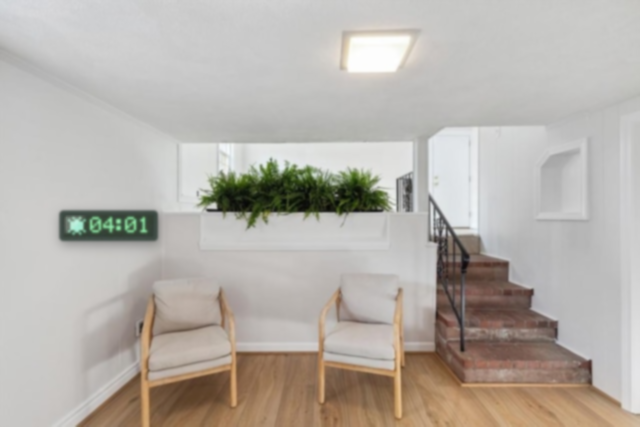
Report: 4:01
